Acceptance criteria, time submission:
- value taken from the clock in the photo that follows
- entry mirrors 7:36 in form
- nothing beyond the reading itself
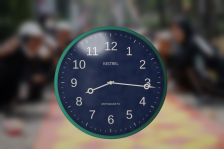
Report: 8:16
